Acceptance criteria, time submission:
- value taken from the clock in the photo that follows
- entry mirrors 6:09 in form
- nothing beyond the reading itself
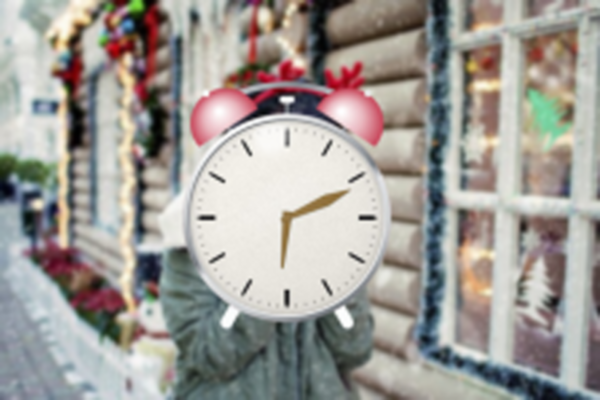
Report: 6:11
